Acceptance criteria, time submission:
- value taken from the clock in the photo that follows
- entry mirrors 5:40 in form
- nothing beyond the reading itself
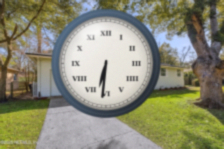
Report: 6:31
